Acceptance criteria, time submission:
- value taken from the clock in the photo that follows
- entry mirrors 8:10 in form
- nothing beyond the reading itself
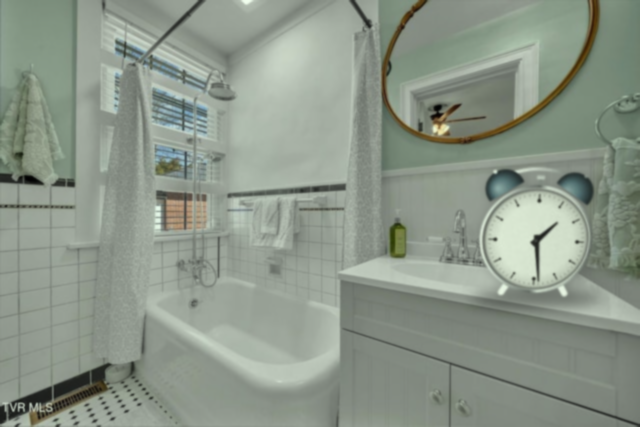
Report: 1:29
